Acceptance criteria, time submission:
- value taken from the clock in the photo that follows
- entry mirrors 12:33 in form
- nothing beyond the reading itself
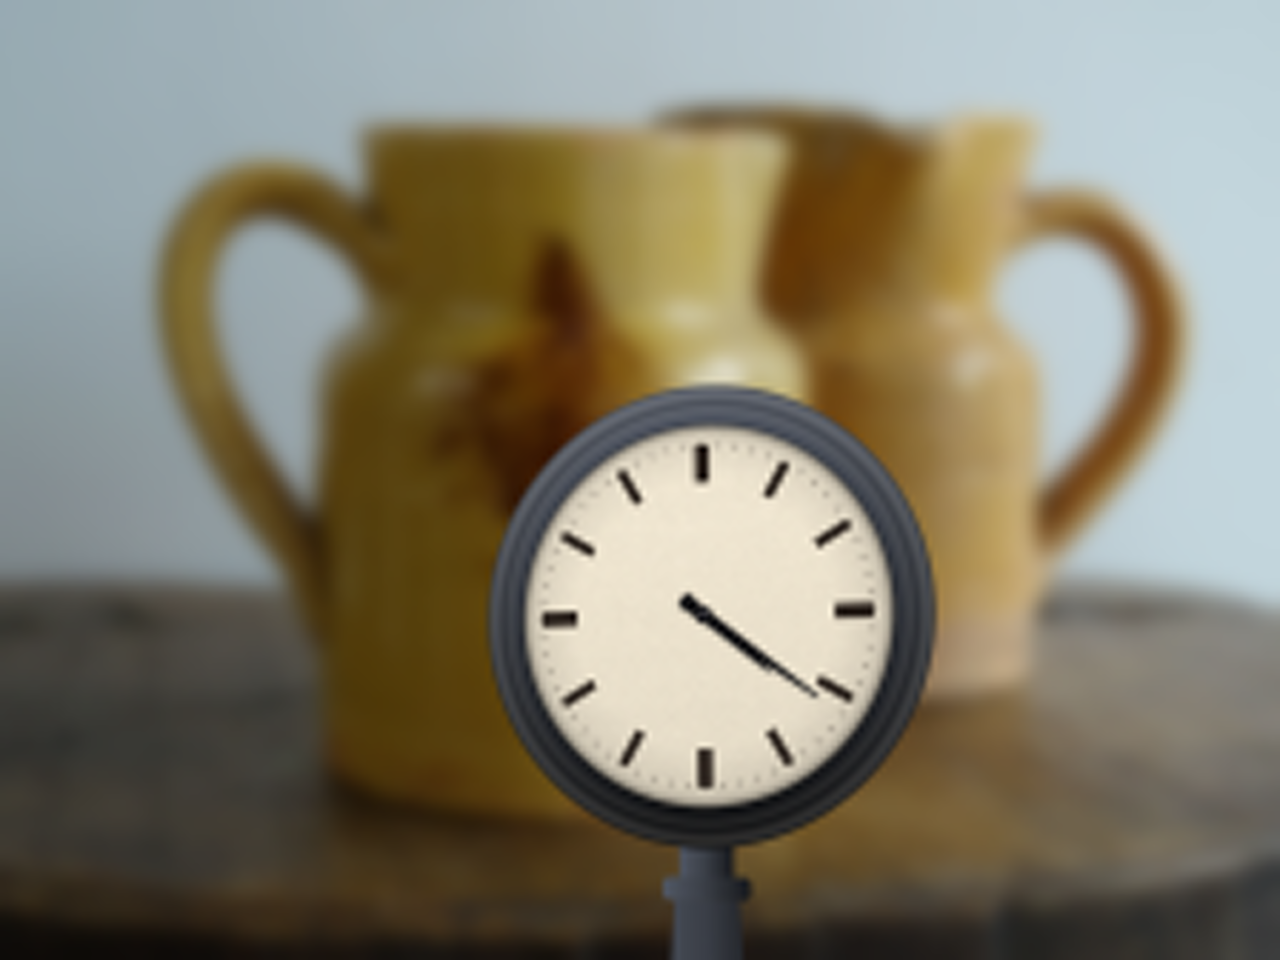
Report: 4:21
